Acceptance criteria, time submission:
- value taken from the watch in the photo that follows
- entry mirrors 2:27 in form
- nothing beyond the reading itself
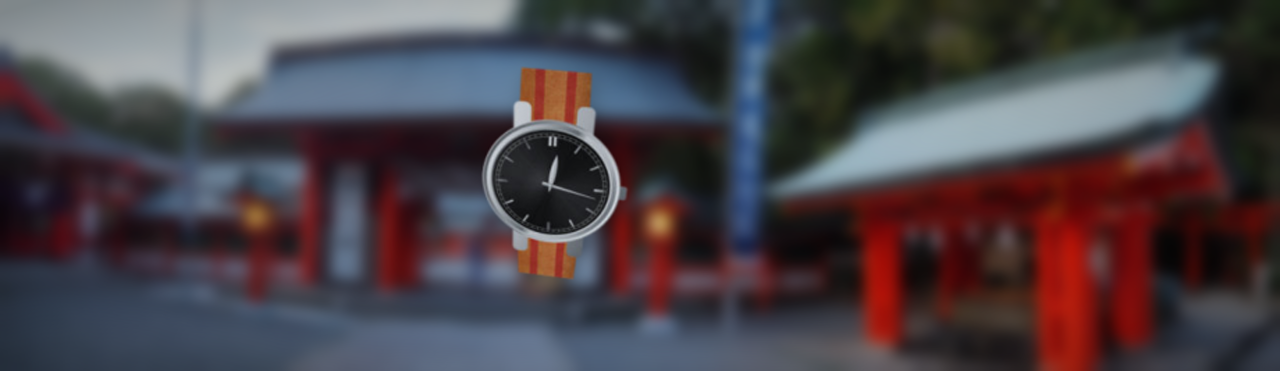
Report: 12:17
